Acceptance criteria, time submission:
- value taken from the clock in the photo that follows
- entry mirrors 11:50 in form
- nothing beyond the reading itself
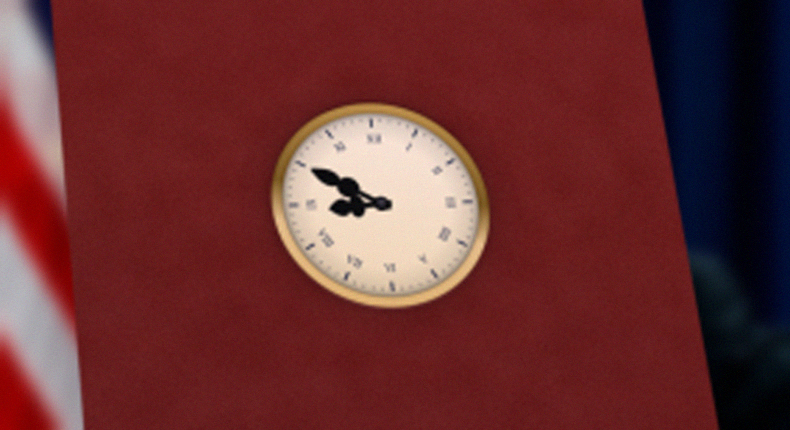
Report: 8:50
